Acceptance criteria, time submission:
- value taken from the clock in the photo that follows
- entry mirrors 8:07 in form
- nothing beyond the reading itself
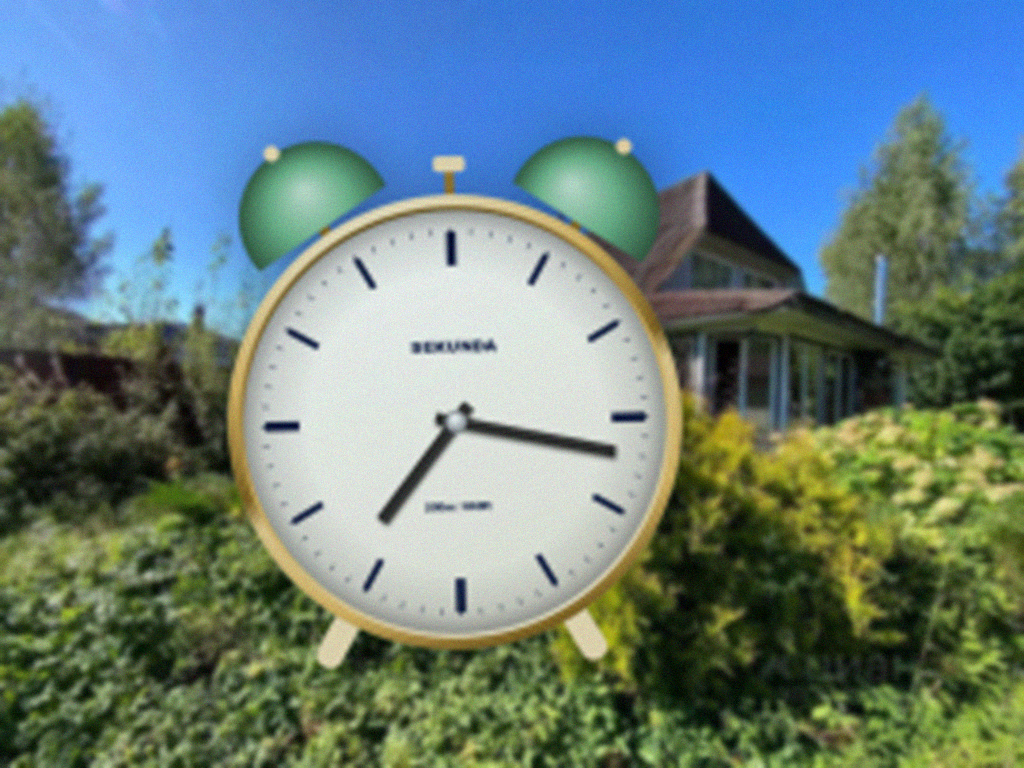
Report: 7:17
